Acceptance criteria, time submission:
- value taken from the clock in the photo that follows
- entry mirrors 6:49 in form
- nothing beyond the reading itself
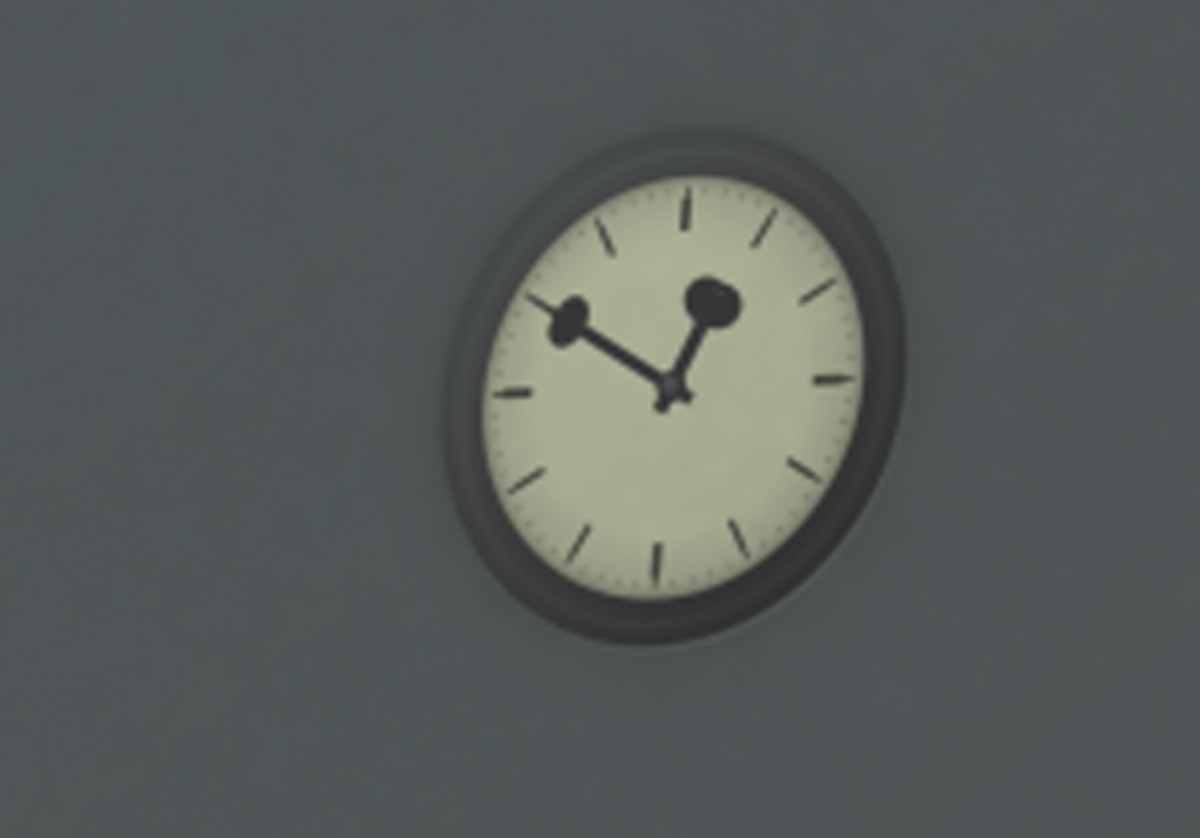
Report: 12:50
